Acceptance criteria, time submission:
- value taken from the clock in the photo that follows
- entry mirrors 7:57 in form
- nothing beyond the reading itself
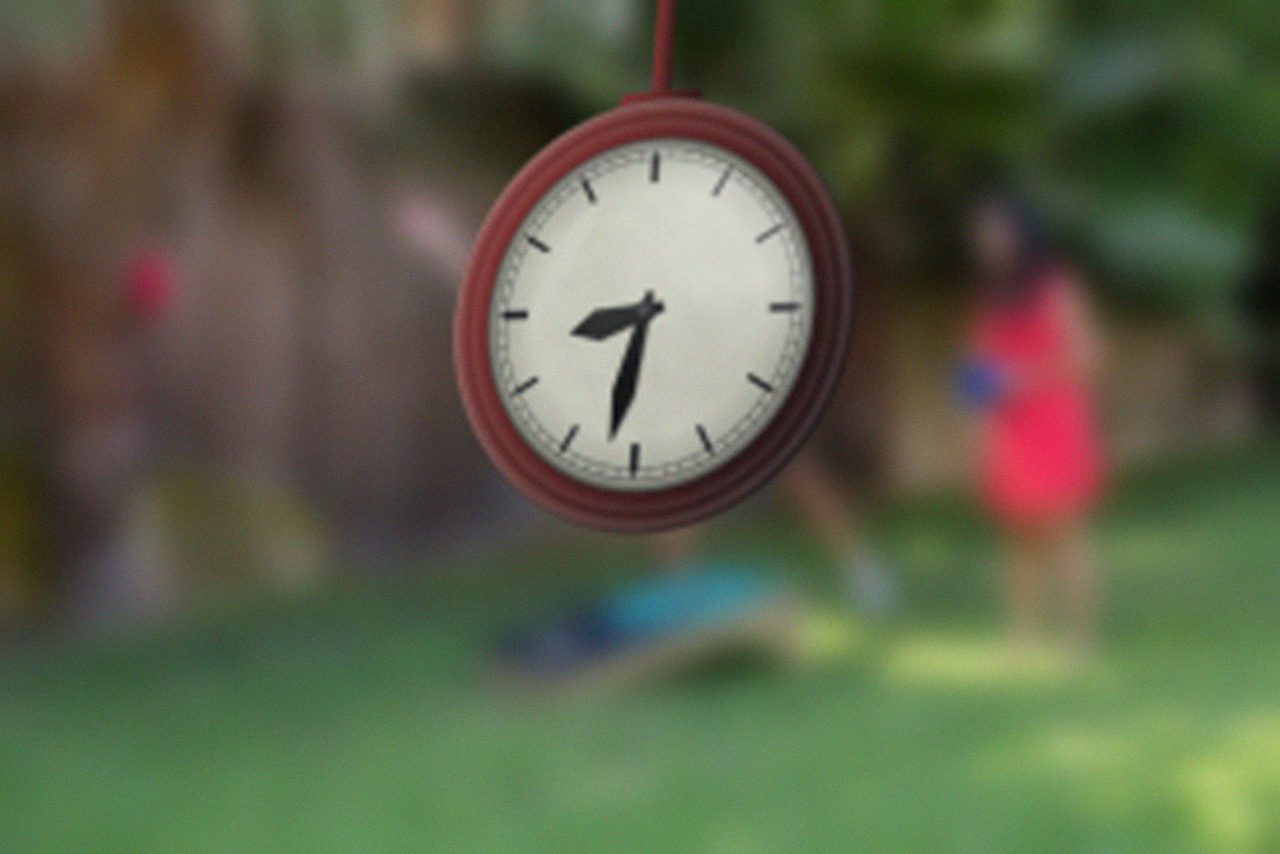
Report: 8:32
